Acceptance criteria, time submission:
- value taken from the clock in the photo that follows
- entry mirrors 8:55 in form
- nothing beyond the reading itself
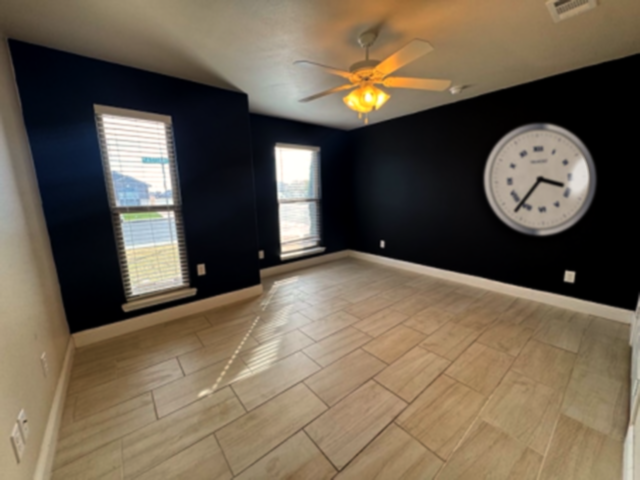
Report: 3:37
